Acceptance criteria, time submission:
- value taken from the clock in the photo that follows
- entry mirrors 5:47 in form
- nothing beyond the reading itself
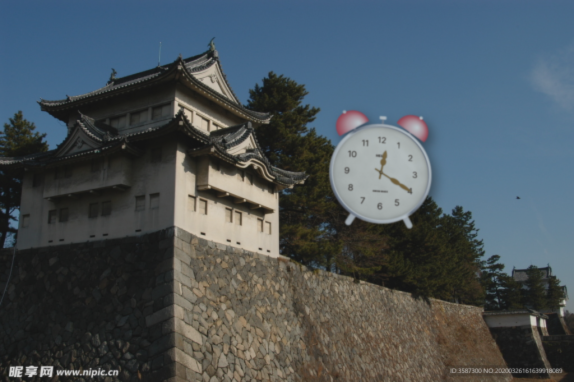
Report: 12:20
